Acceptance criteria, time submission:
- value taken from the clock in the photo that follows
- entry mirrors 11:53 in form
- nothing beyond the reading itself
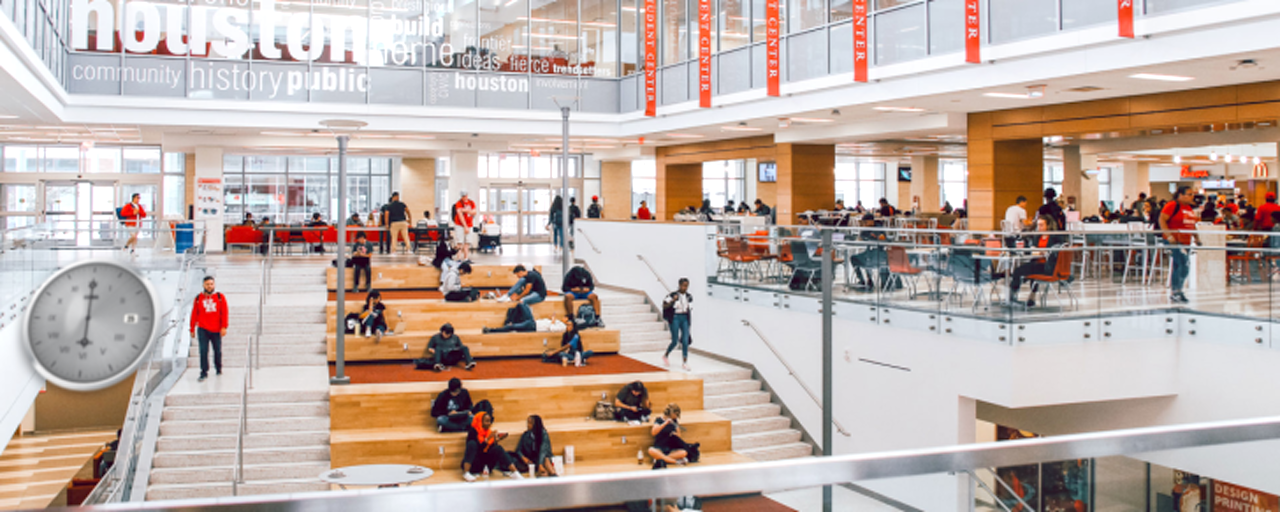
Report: 6:00
